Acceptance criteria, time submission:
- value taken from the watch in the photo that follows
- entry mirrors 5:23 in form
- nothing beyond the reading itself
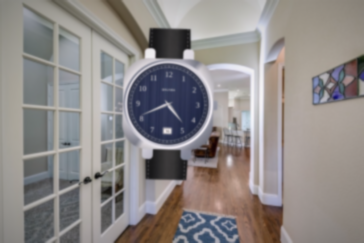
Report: 4:41
